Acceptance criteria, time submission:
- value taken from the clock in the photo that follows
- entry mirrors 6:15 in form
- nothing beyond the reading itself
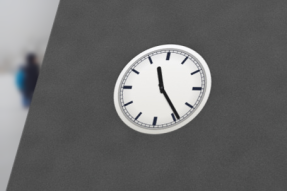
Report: 11:24
